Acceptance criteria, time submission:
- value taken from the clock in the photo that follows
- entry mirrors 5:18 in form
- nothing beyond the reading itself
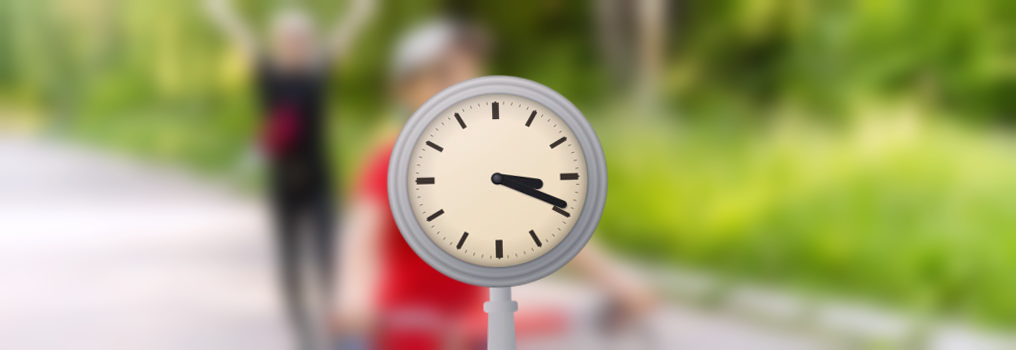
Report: 3:19
